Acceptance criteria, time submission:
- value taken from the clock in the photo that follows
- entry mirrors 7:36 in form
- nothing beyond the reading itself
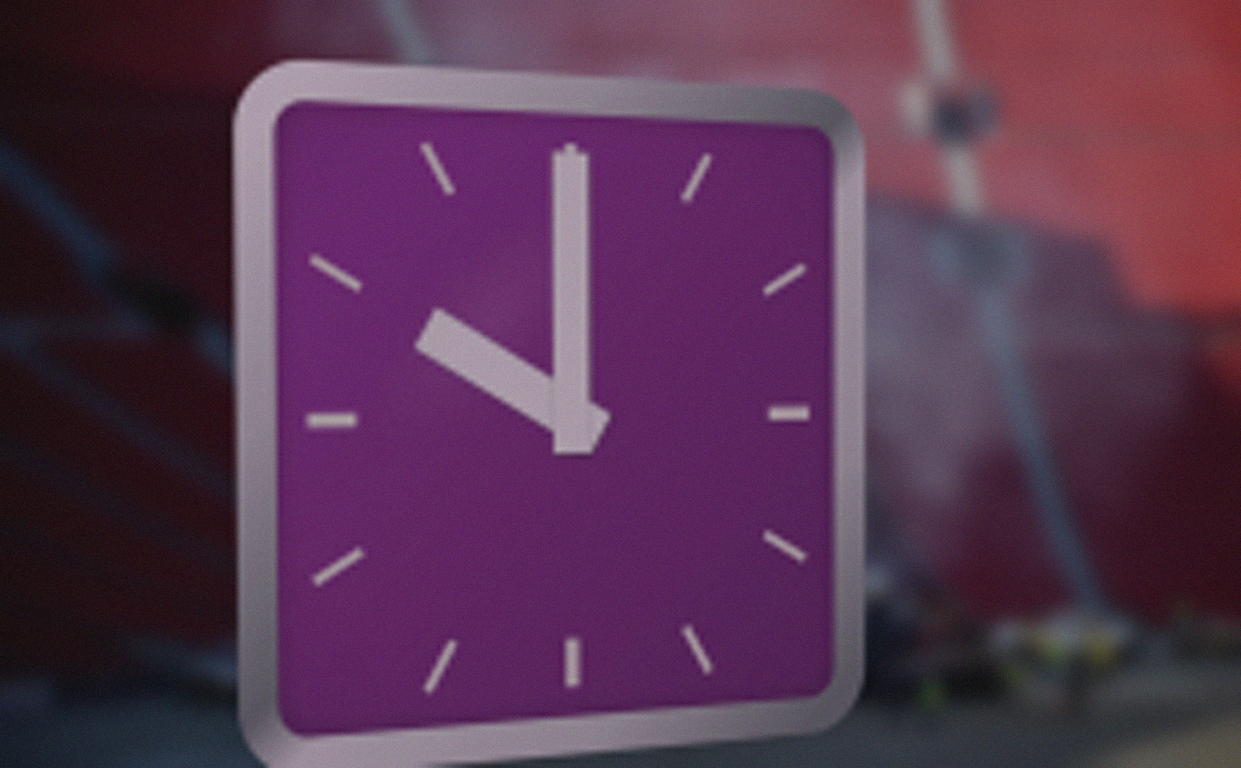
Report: 10:00
